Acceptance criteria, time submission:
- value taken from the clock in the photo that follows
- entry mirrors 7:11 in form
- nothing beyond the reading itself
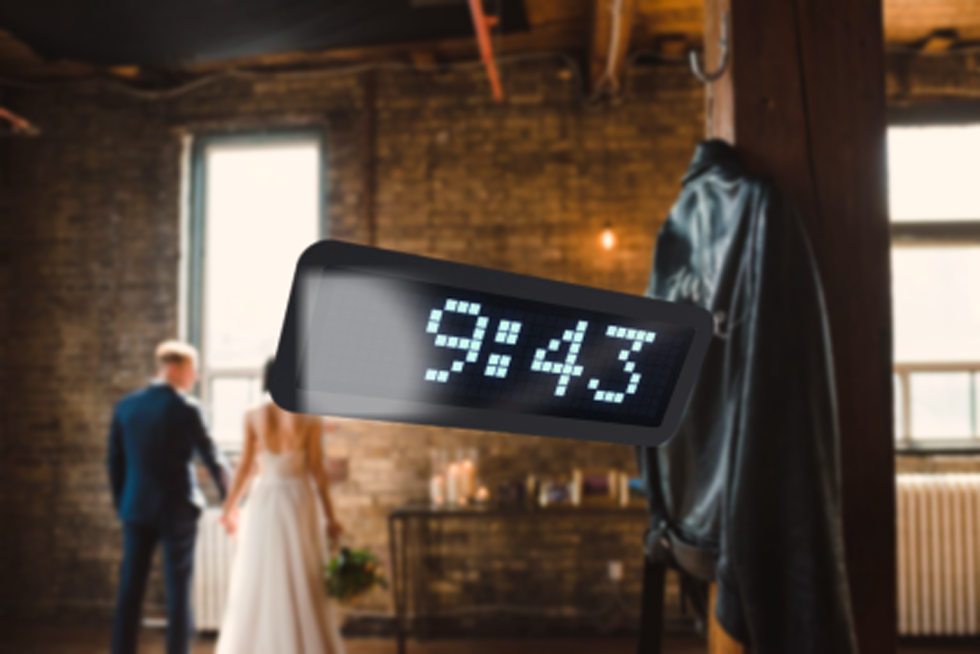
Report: 9:43
